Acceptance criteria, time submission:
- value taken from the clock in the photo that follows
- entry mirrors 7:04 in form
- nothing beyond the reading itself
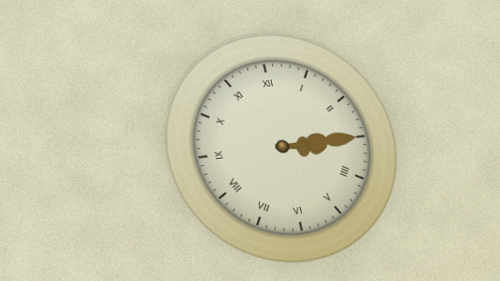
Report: 3:15
